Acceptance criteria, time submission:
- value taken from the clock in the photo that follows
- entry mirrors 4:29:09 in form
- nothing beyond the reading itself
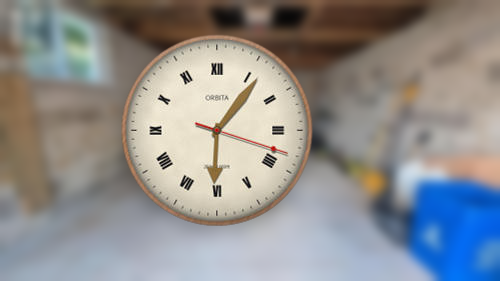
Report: 6:06:18
